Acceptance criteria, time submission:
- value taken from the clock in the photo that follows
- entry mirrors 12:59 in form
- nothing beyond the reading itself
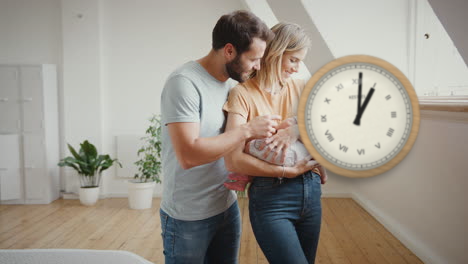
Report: 1:01
